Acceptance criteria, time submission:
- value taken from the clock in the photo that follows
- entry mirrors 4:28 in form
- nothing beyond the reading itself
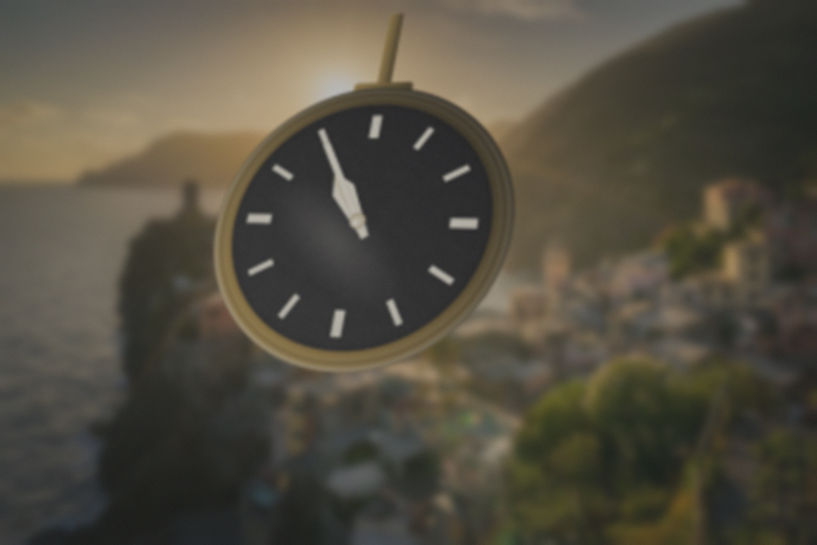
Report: 10:55
